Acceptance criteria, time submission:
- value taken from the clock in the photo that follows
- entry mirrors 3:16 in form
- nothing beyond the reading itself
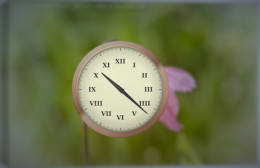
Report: 10:22
